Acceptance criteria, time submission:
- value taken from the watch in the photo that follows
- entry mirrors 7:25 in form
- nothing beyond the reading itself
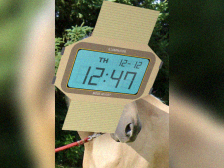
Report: 12:47
